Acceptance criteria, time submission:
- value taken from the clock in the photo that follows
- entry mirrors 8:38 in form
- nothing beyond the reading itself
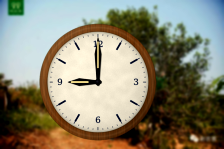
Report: 9:00
